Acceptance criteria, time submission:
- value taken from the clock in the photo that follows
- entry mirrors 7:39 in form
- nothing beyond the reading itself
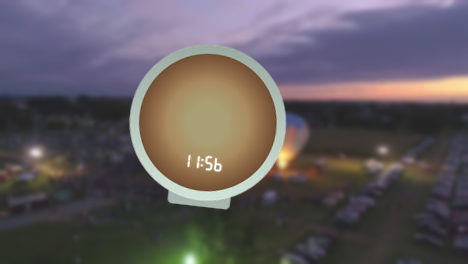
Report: 11:56
